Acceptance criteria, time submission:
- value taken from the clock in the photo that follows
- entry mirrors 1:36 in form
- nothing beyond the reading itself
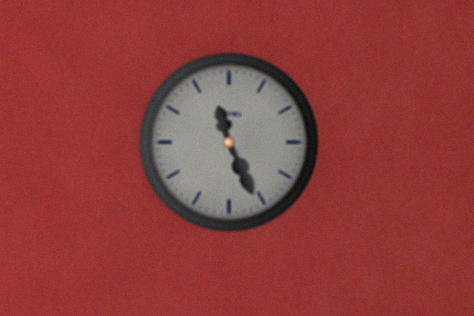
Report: 11:26
